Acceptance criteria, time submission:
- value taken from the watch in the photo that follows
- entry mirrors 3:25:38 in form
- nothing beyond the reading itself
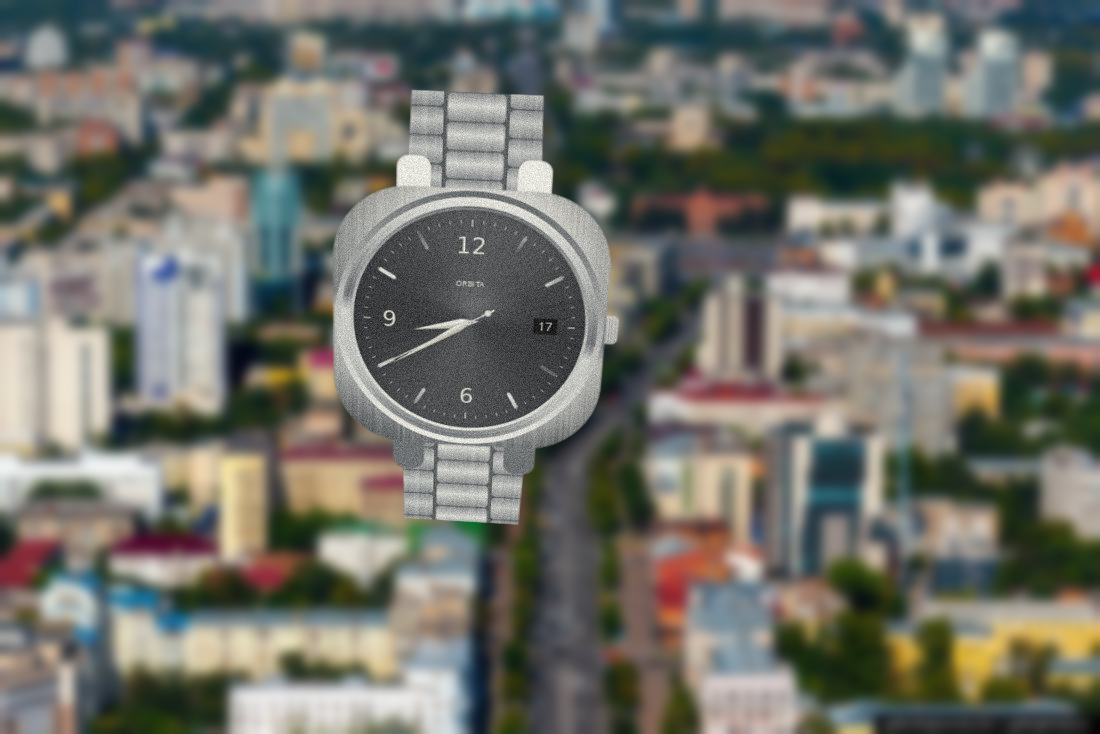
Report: 8:39:40
